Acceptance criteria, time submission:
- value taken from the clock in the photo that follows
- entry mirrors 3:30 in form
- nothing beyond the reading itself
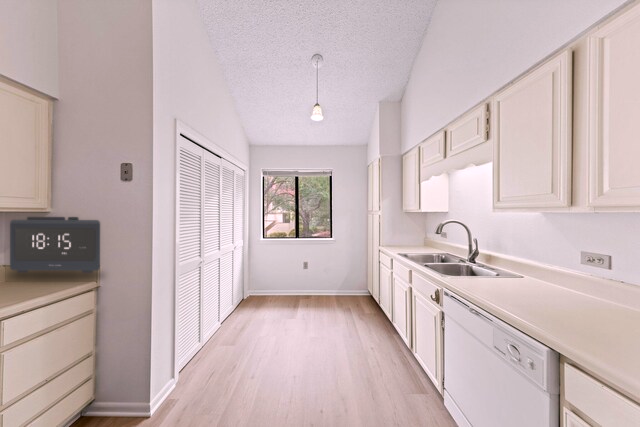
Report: 18:15
